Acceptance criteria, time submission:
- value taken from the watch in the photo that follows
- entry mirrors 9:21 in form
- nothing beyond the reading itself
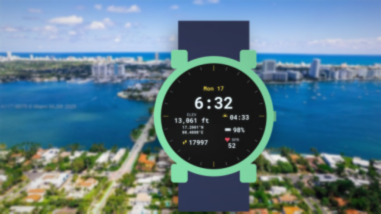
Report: 6:32
